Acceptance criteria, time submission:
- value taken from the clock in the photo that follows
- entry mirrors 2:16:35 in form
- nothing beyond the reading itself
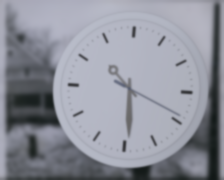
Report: 10:29:19
